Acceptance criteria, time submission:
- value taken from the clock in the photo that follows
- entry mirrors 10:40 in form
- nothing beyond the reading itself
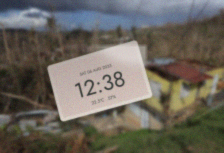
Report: 12:38
